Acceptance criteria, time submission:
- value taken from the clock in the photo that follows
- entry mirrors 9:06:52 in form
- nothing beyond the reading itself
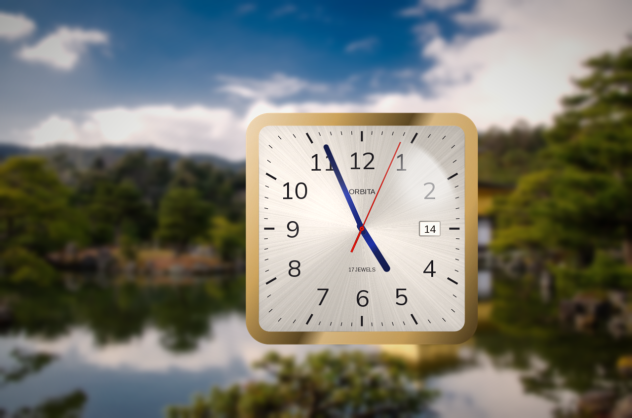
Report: 4:56:04
